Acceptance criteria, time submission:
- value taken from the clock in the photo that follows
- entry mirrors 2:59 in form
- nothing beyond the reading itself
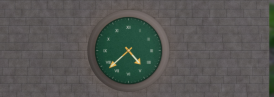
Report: 4:38
